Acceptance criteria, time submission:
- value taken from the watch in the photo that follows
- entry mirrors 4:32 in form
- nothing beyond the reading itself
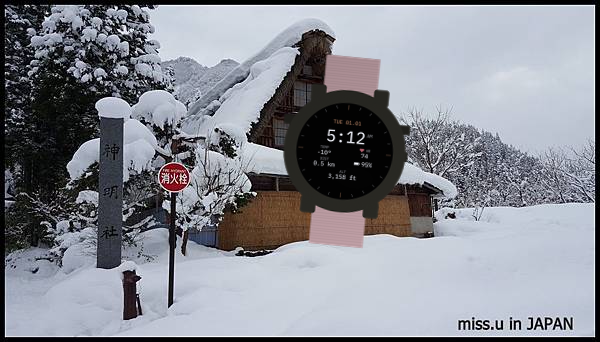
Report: 5:12
